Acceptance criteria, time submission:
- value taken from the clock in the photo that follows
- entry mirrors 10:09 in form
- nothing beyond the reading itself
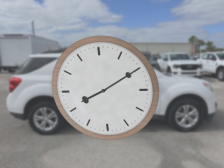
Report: 8:10
